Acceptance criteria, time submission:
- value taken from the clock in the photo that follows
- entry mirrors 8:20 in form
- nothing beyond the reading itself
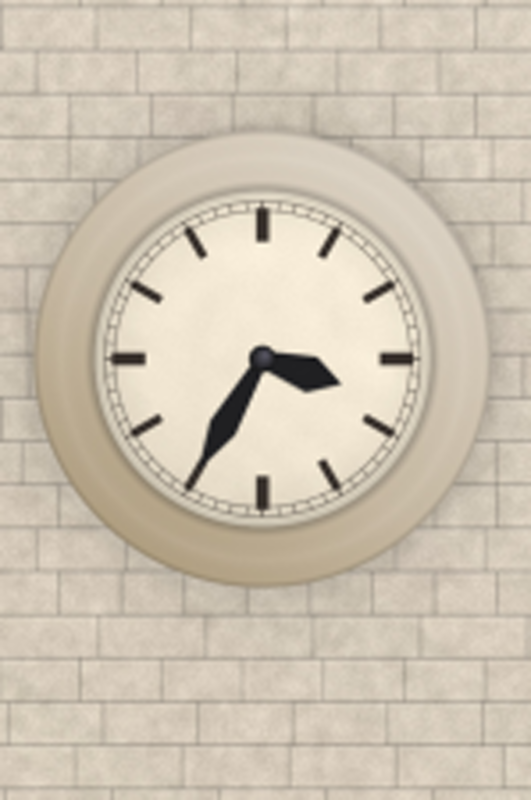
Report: 3:35
